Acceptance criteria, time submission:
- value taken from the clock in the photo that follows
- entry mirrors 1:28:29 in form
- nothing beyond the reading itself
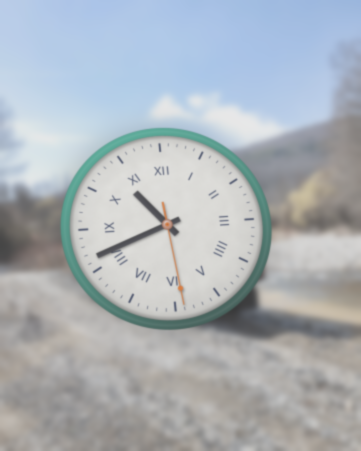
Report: 10:41:29
